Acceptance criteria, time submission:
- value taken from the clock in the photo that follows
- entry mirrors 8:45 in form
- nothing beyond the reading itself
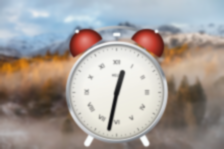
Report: 12:32
